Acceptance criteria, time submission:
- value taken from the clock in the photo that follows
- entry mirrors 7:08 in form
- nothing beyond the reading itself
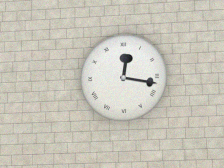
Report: 12:17
